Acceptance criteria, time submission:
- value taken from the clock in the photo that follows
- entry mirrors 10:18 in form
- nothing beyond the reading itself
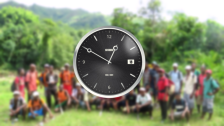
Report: 12:50
